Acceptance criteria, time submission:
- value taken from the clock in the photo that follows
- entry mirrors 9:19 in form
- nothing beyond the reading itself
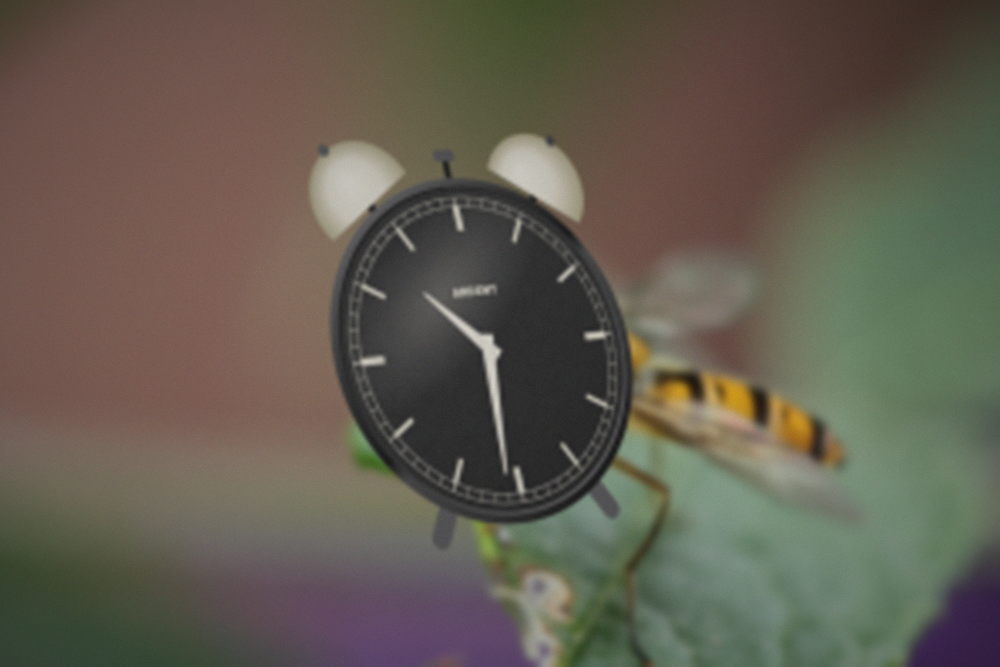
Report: 10:31
